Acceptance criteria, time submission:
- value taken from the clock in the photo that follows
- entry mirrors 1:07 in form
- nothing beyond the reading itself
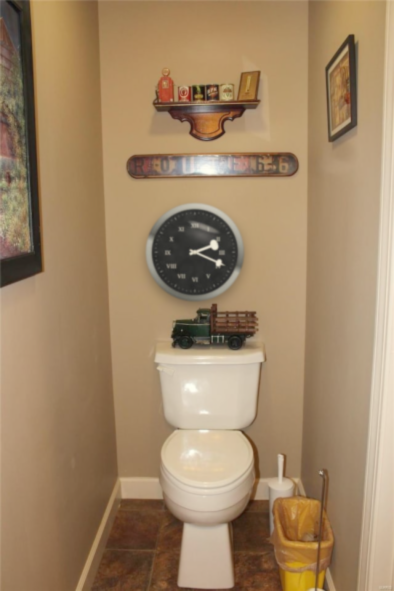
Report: 2:19
